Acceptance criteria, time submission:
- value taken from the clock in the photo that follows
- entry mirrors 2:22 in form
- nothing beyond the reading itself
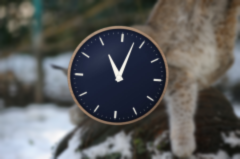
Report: 11:03
